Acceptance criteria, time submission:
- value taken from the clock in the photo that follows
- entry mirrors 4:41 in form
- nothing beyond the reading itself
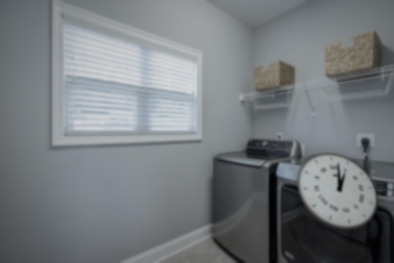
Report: 1:02
